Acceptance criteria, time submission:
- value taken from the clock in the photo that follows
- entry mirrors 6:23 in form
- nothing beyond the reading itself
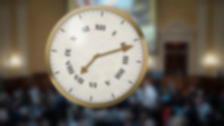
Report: 7:11
